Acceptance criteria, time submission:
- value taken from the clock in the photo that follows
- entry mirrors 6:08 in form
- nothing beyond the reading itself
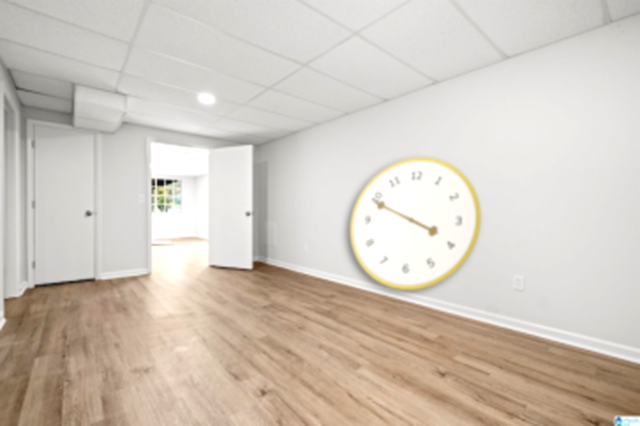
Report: 3:49
